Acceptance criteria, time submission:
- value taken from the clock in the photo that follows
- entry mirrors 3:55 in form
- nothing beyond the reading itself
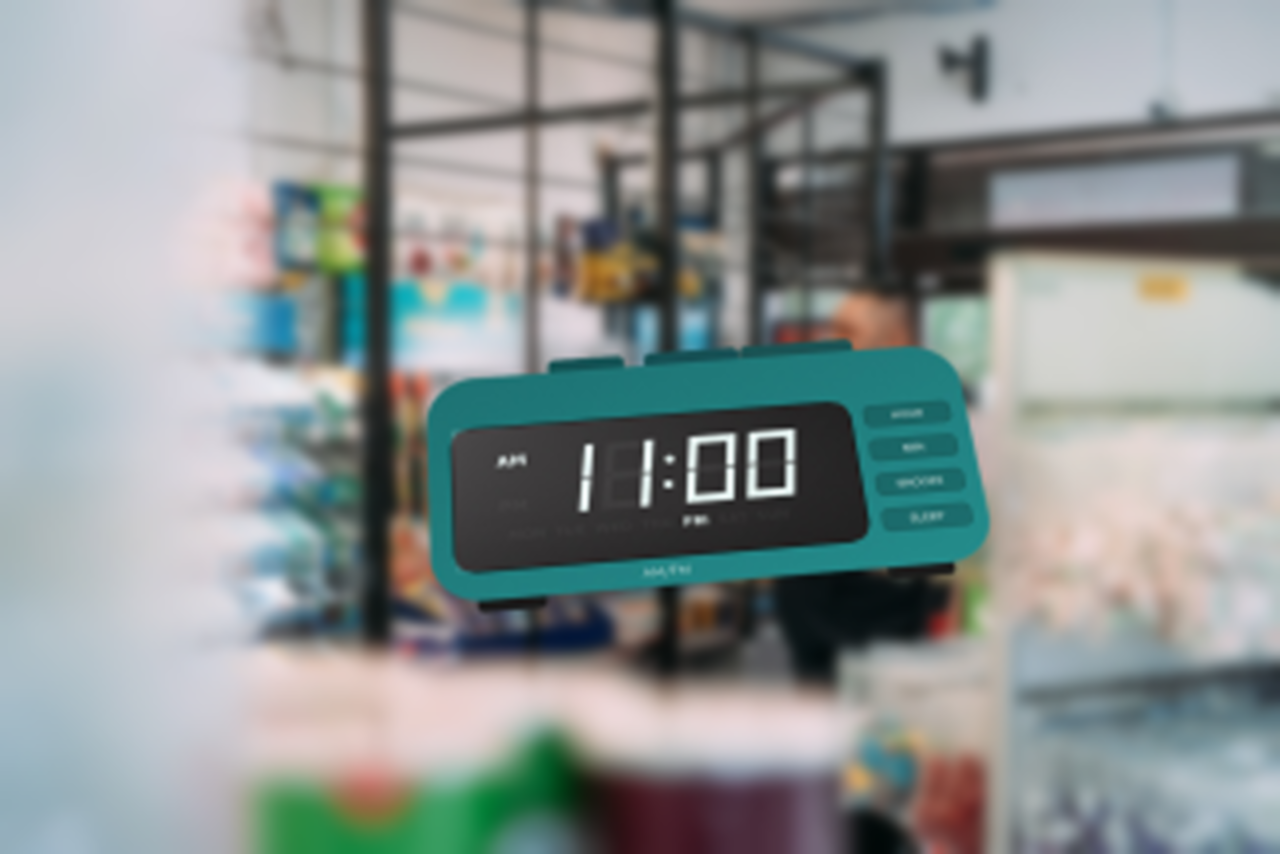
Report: 11:00
